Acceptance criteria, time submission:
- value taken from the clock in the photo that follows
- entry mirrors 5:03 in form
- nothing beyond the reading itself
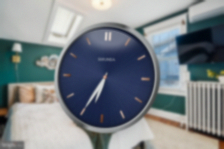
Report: 6:35
